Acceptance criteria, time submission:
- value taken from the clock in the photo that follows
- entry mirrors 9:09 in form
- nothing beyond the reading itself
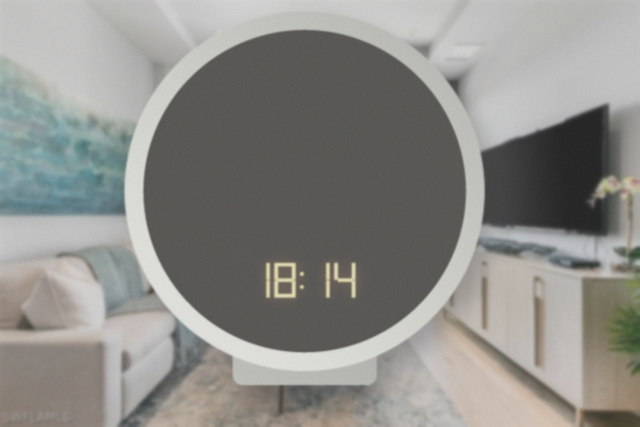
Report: 18:14
